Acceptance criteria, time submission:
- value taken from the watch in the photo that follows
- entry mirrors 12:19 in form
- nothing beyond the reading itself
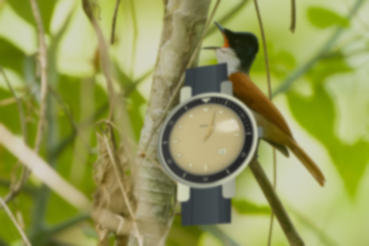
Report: 1:03
